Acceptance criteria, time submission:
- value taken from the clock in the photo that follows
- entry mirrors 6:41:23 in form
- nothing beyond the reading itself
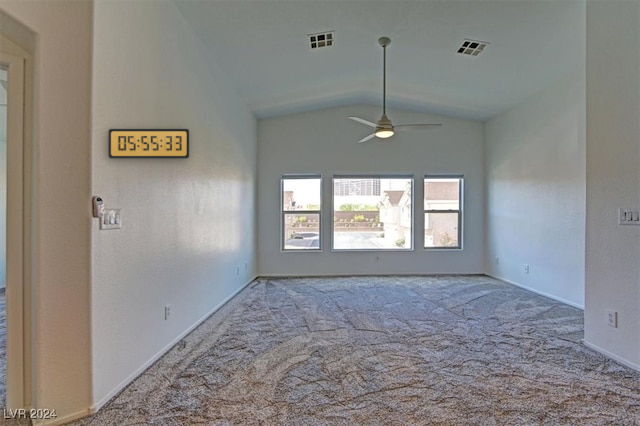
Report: 5:55:33
